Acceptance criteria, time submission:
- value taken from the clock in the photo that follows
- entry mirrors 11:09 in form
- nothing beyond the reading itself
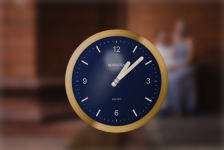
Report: 1:08
